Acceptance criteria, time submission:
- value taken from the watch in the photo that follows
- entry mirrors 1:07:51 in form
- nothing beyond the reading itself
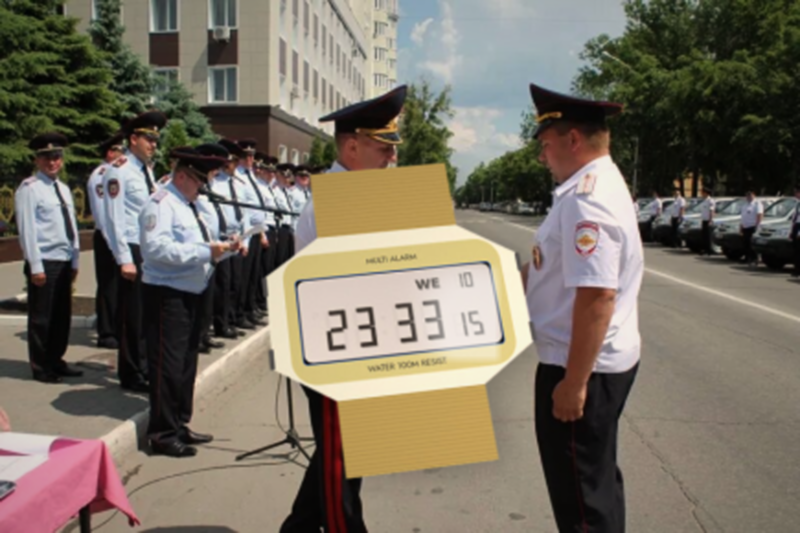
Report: 23:33:15
